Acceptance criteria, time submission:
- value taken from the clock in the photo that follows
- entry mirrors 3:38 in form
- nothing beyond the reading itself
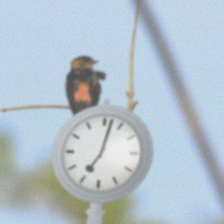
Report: 7:02
